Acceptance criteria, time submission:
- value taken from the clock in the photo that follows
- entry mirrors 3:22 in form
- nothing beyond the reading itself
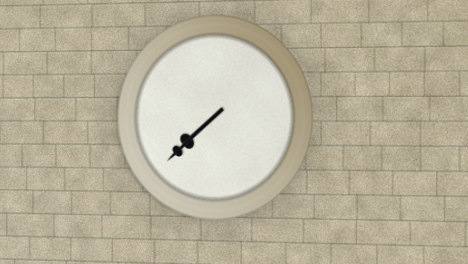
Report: 7:38
